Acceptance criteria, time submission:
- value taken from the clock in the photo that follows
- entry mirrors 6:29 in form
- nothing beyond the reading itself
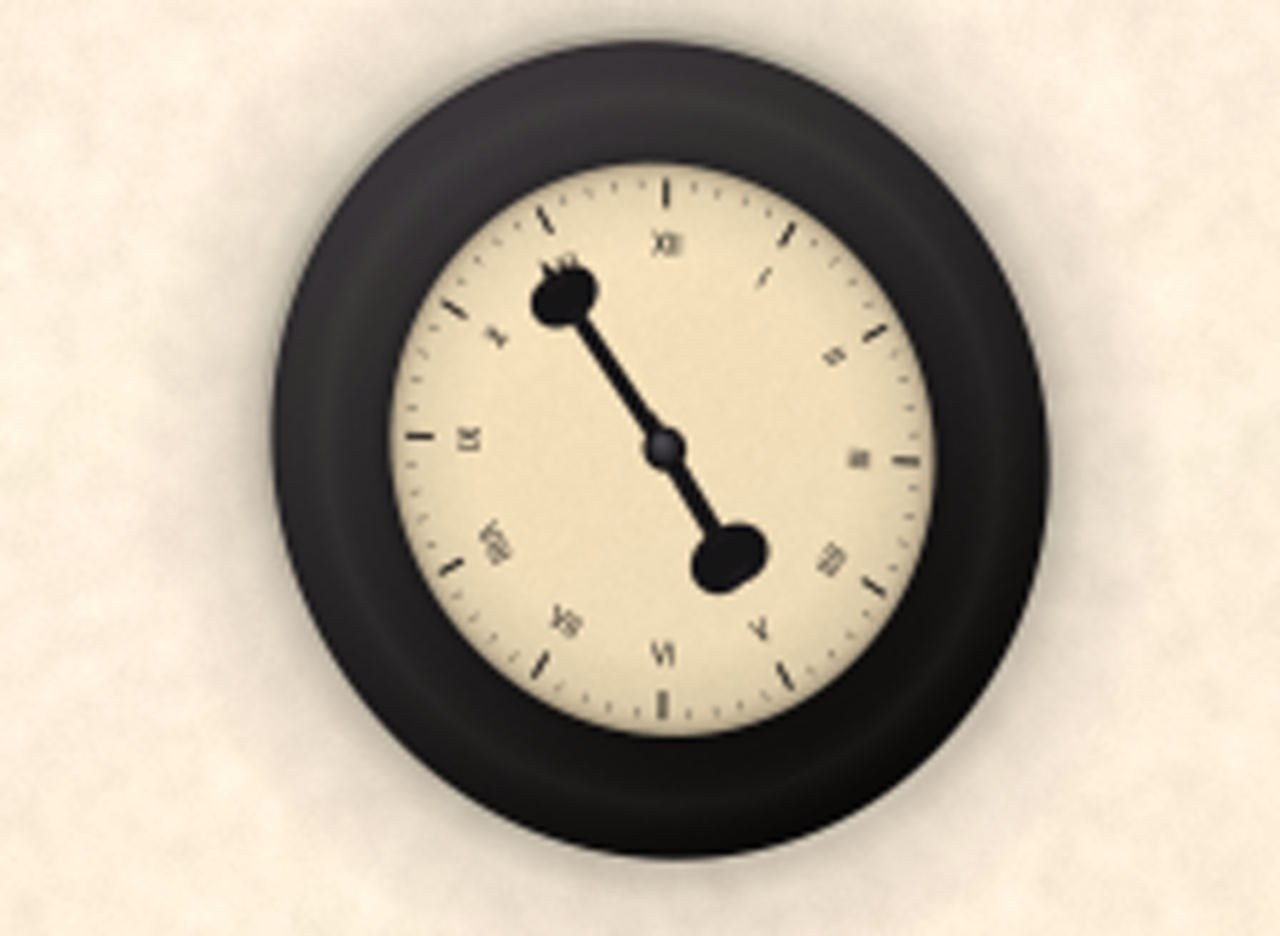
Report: 4:54
